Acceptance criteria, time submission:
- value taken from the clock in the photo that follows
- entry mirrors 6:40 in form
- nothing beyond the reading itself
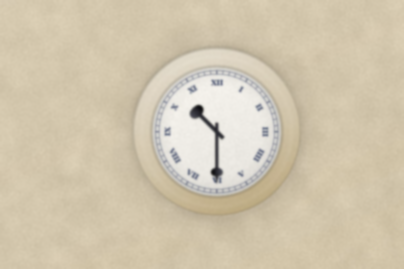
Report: 10:30
